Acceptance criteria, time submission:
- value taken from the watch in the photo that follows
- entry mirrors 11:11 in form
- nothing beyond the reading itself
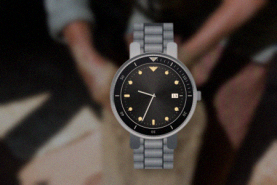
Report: 9:34
